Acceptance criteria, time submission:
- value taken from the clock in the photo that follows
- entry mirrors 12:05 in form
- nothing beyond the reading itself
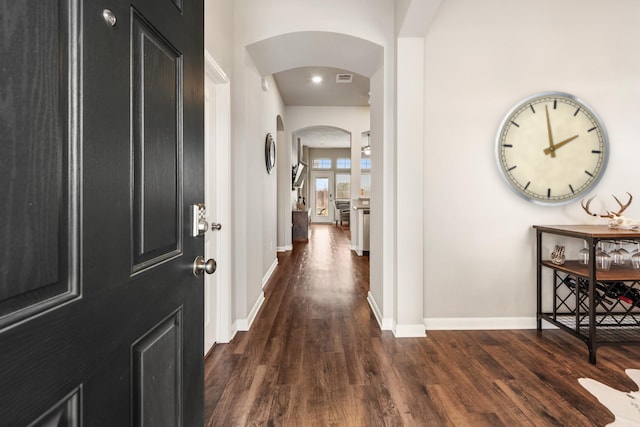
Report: 1:58
